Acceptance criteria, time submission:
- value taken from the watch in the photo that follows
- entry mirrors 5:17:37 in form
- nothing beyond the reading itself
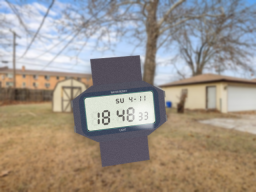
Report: 18:48:33
